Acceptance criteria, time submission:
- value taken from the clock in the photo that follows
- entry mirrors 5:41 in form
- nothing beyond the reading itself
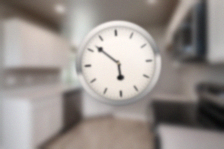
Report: 5:52
